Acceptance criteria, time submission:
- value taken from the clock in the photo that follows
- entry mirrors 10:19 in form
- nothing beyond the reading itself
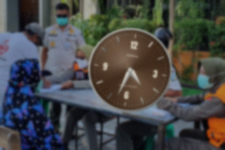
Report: 4:33
